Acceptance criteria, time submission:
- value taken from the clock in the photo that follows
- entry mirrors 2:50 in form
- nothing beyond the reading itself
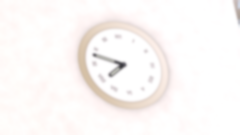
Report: 7:48
